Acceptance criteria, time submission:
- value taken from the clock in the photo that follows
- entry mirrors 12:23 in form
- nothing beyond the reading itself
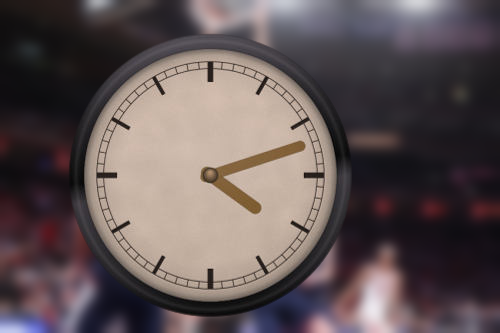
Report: 4:12
